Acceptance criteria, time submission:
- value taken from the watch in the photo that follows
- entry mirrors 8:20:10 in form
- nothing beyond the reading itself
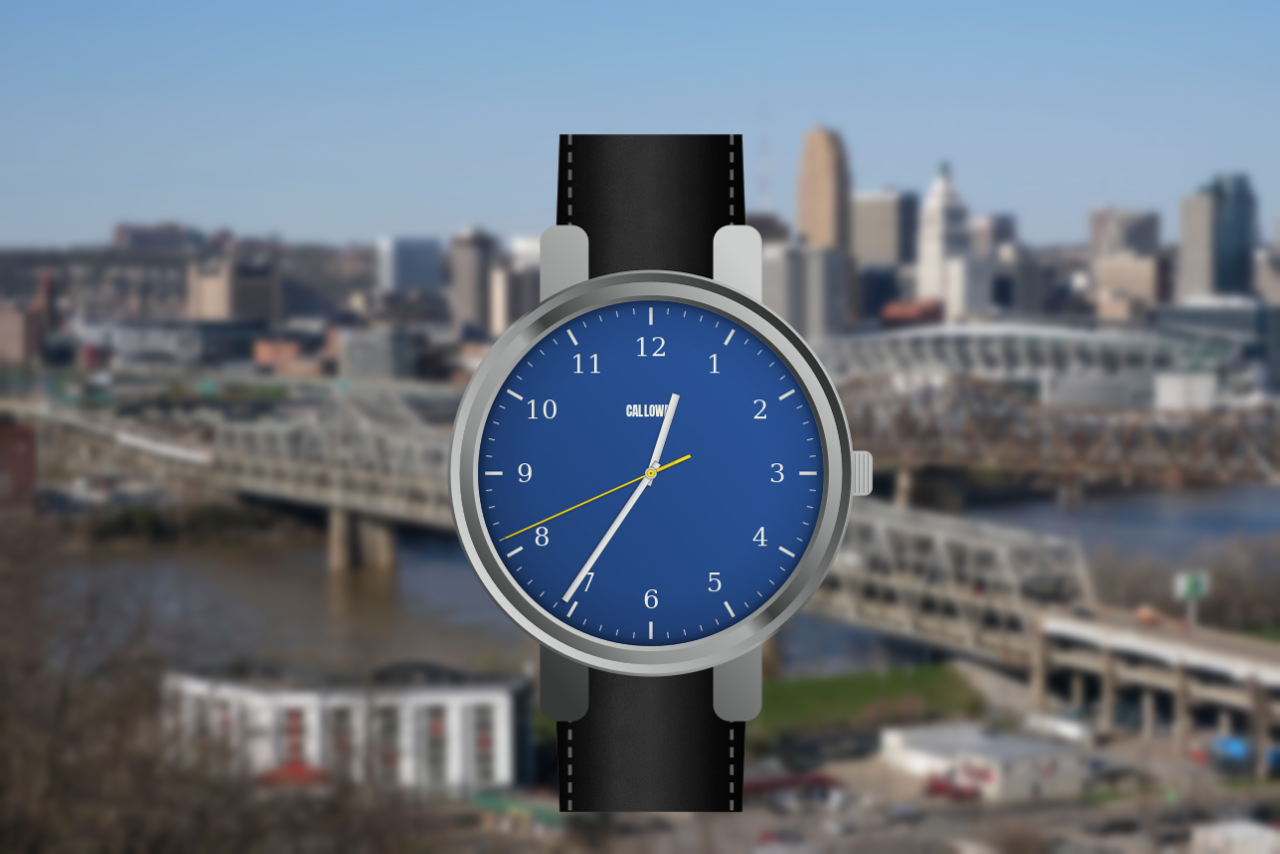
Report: 12:35:41
